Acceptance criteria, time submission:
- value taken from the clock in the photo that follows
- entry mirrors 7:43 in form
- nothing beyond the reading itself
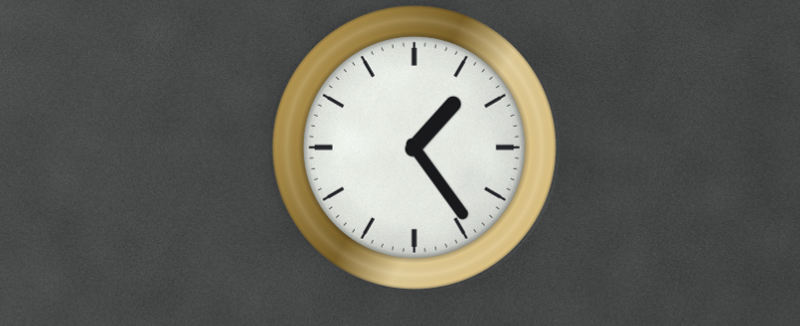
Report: 1:24
